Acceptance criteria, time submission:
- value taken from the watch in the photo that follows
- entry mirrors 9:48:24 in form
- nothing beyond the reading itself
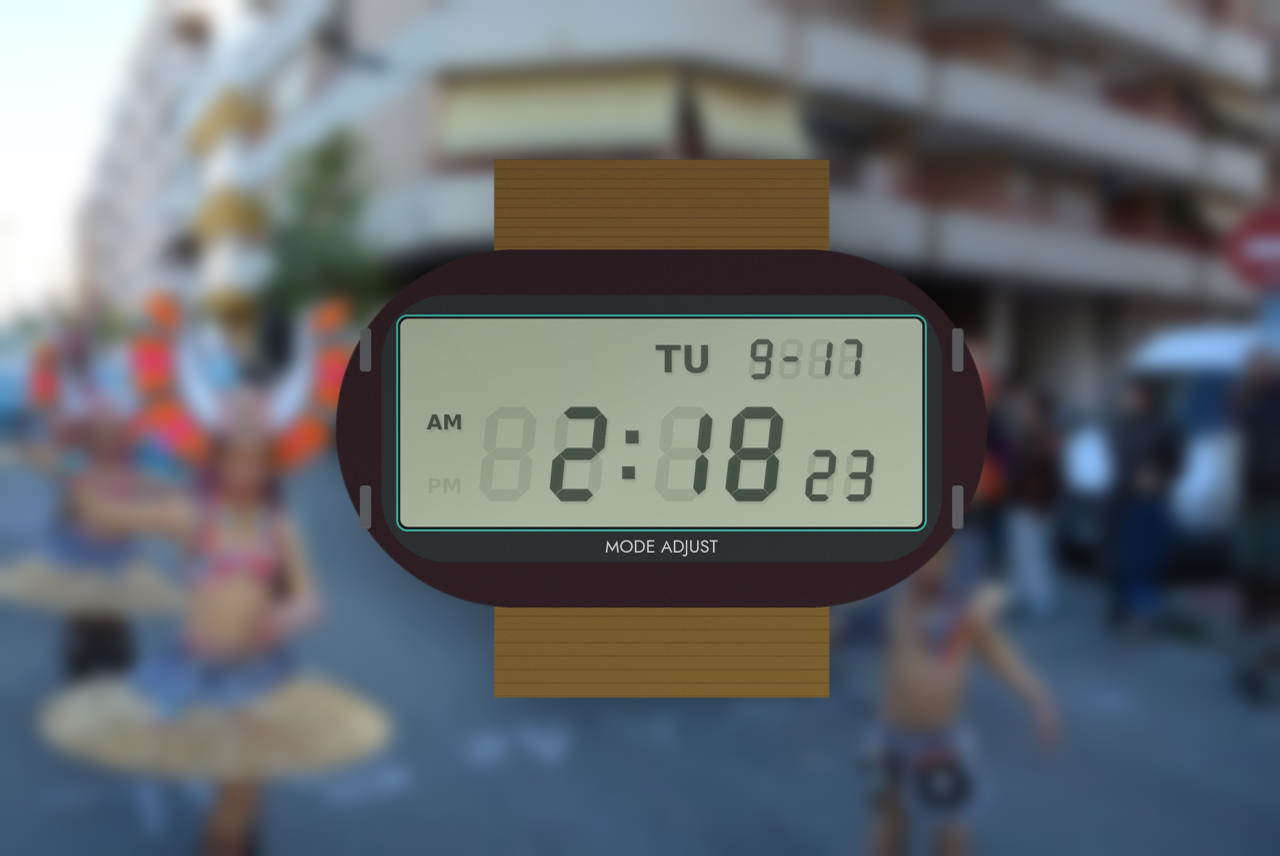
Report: 2:18:23
